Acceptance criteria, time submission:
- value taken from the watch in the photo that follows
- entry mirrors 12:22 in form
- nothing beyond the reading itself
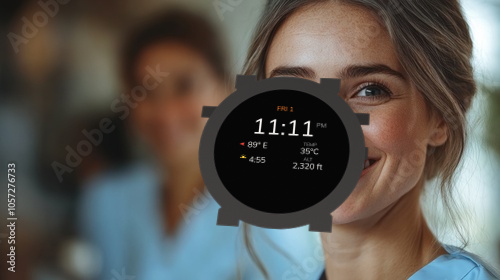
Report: 11:11
